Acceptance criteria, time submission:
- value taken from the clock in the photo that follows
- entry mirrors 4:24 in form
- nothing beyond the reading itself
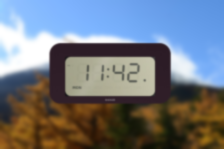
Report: 11:42
